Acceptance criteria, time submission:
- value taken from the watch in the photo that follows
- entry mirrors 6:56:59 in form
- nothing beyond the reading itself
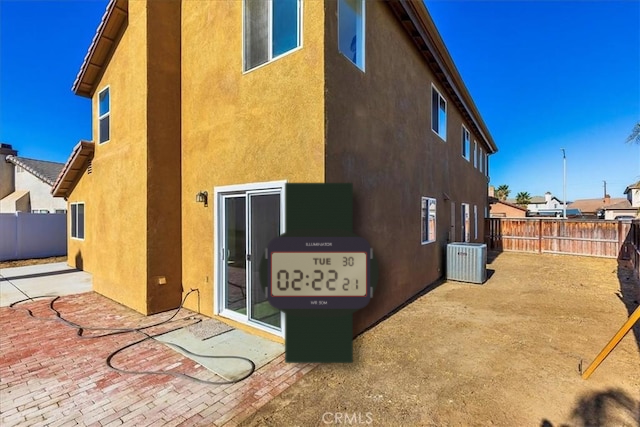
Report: 2:22:21
